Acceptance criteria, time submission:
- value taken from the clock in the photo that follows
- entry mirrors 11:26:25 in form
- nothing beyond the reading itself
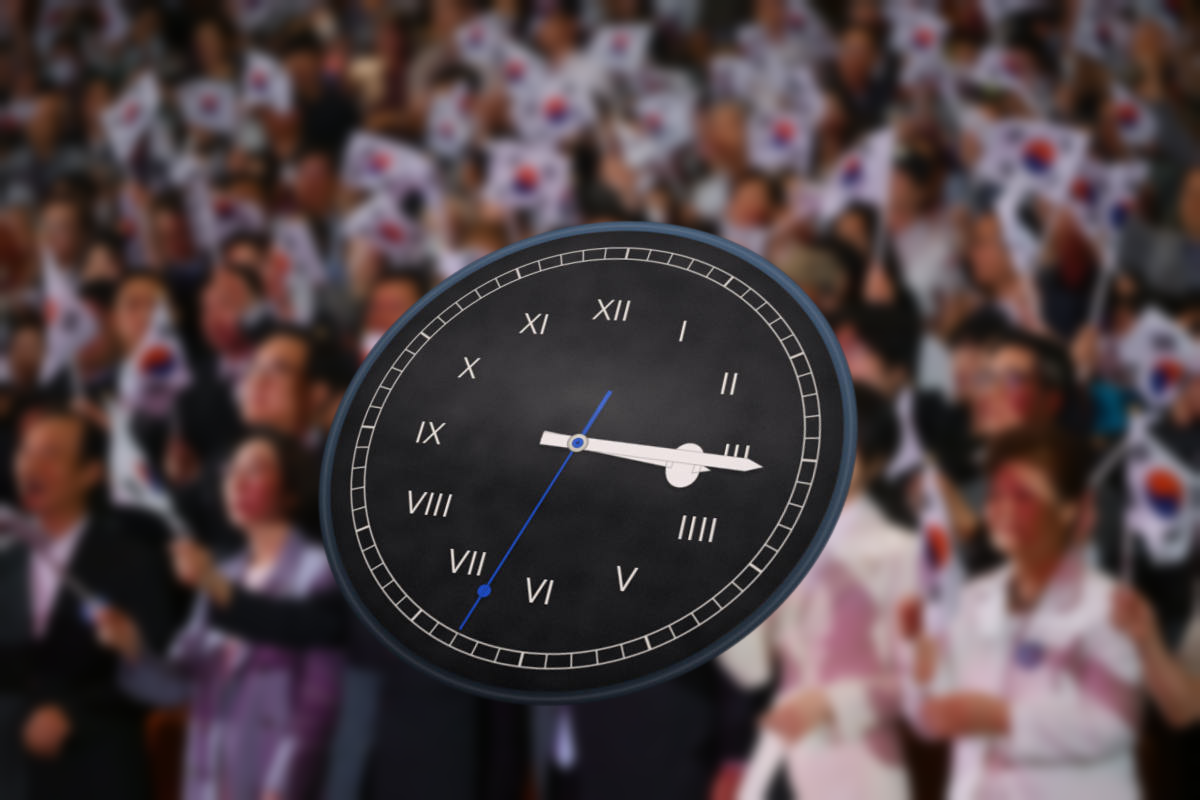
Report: 3:15:33
